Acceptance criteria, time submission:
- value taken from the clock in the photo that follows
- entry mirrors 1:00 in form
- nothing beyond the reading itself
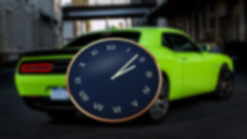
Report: 2:08
